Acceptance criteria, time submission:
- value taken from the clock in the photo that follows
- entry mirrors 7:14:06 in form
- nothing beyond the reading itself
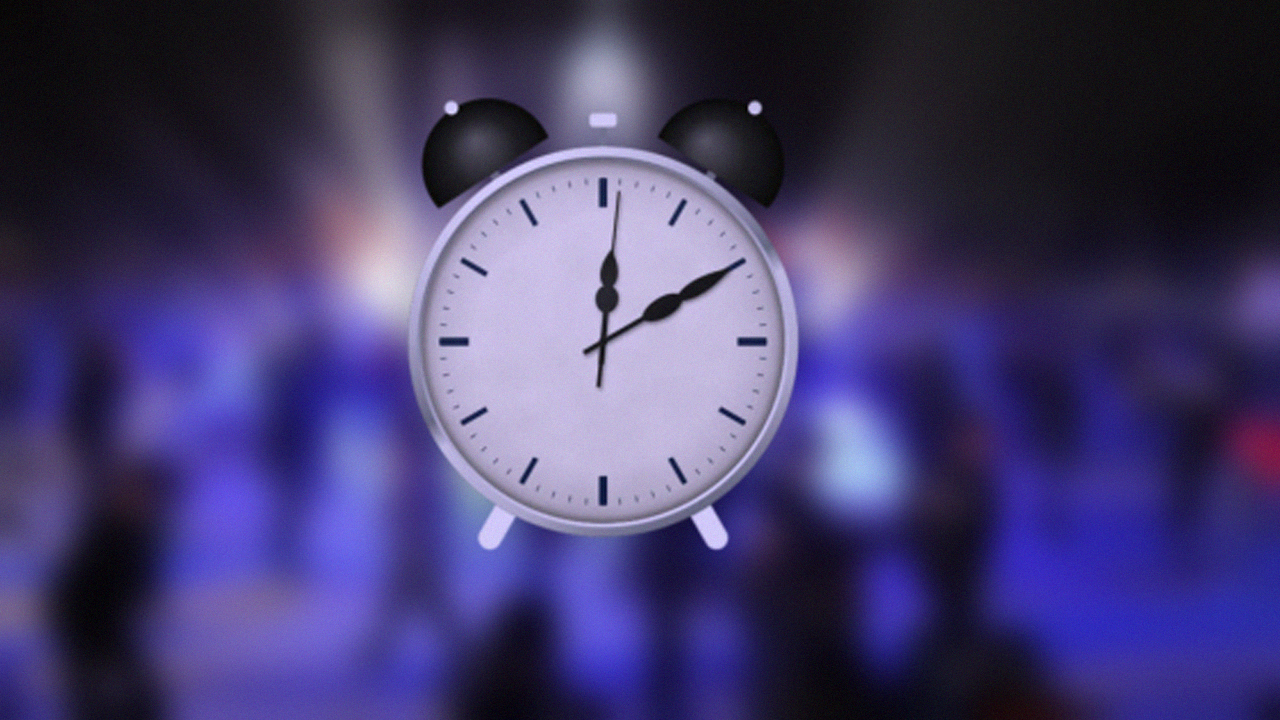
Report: 12:10:01
